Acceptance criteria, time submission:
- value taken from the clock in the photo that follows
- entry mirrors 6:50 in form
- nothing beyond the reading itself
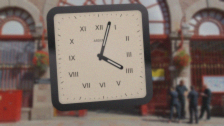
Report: 4:03
